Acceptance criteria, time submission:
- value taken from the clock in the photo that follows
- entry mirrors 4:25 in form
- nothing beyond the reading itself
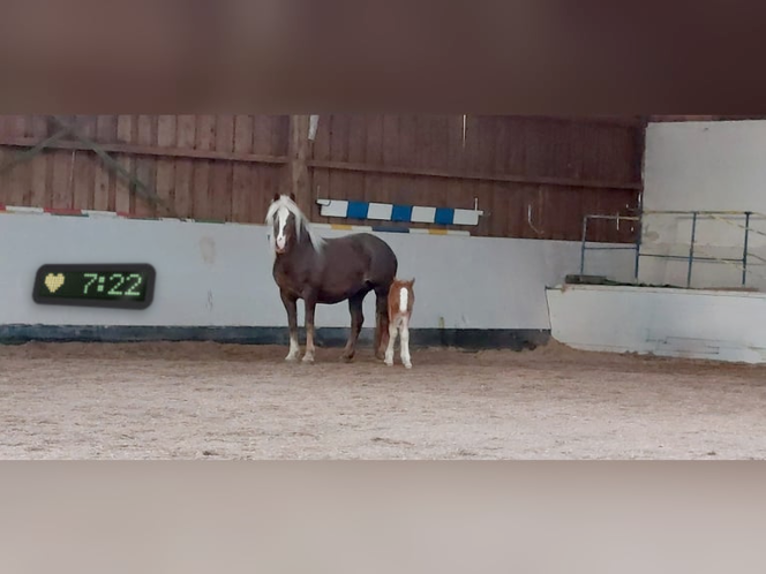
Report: 7:22
